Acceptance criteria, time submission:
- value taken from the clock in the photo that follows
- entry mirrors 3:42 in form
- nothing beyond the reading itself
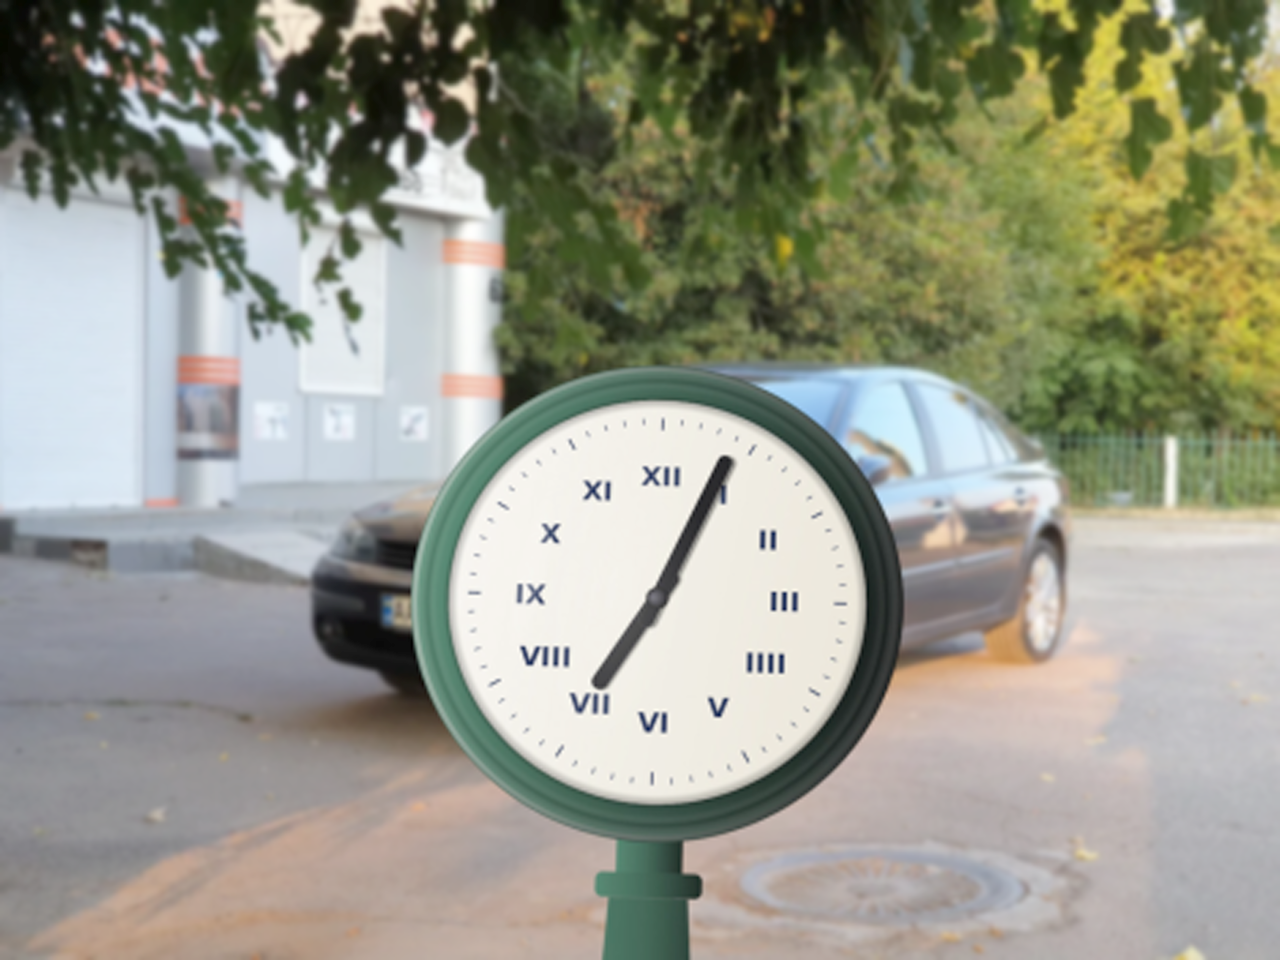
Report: 7:04
